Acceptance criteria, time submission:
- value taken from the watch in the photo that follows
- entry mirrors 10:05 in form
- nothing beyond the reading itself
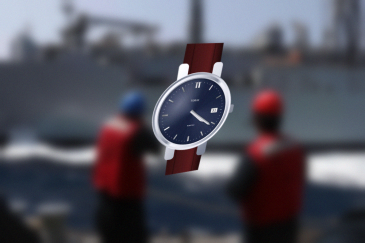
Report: 4:21
